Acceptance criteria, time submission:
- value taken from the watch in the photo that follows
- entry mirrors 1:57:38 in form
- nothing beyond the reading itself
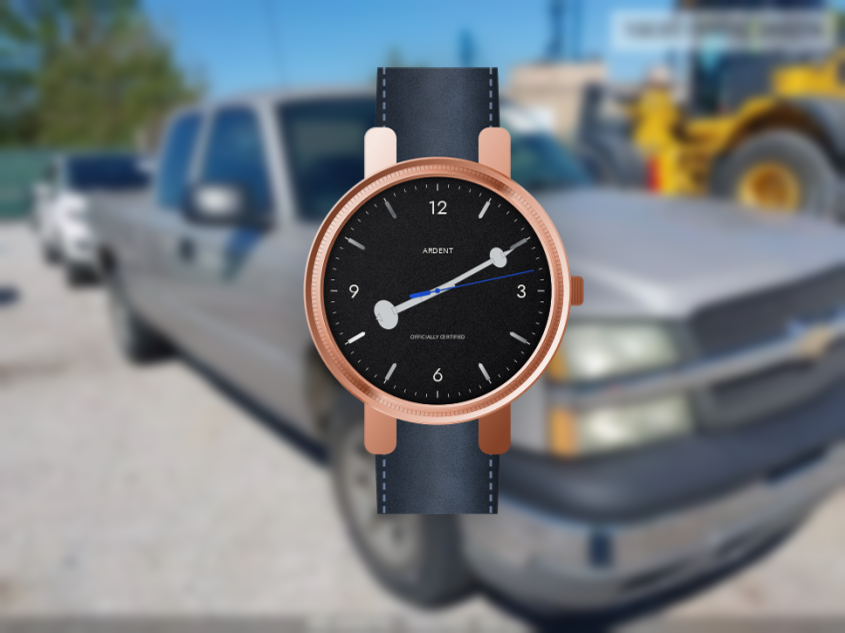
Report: 8:10:13
